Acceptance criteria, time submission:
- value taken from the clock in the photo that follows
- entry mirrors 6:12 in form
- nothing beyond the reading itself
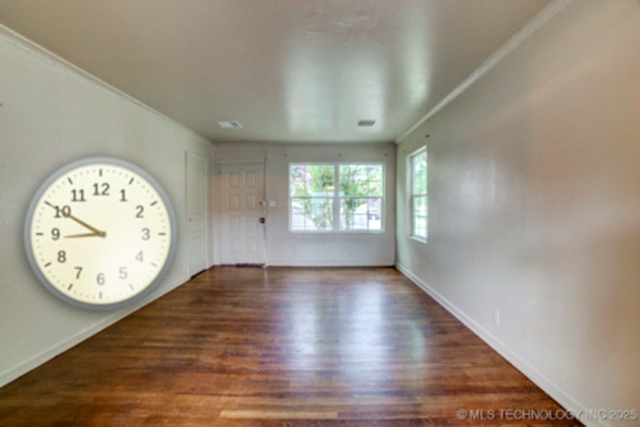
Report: 8:50
